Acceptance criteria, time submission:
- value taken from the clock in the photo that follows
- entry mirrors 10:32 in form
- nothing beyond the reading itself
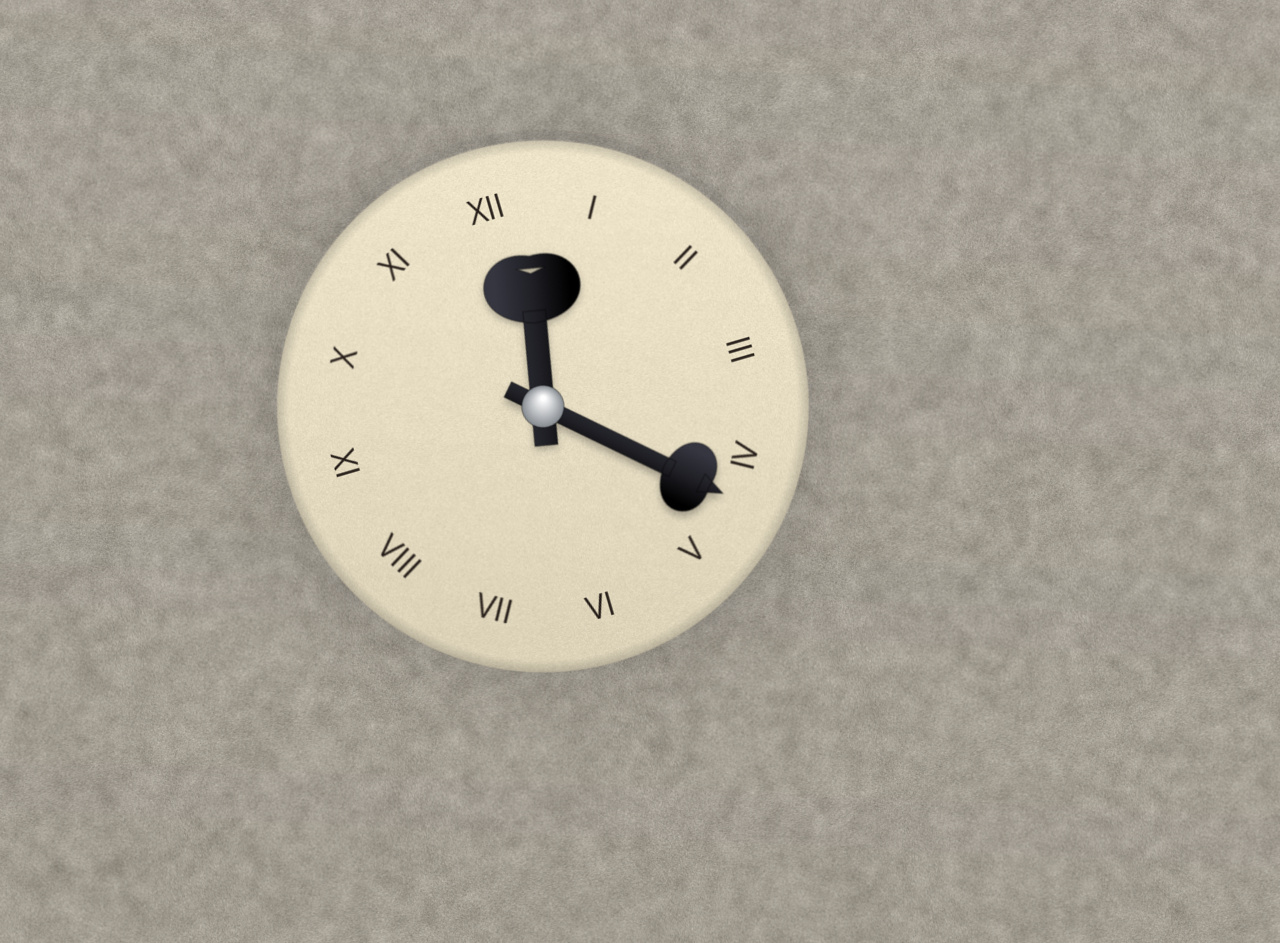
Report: 12:22
